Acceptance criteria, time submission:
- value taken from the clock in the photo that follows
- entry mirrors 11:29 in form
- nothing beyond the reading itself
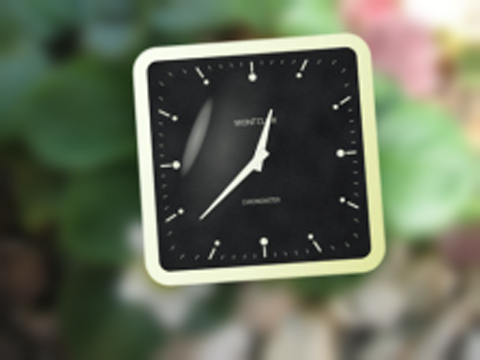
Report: 12:38
